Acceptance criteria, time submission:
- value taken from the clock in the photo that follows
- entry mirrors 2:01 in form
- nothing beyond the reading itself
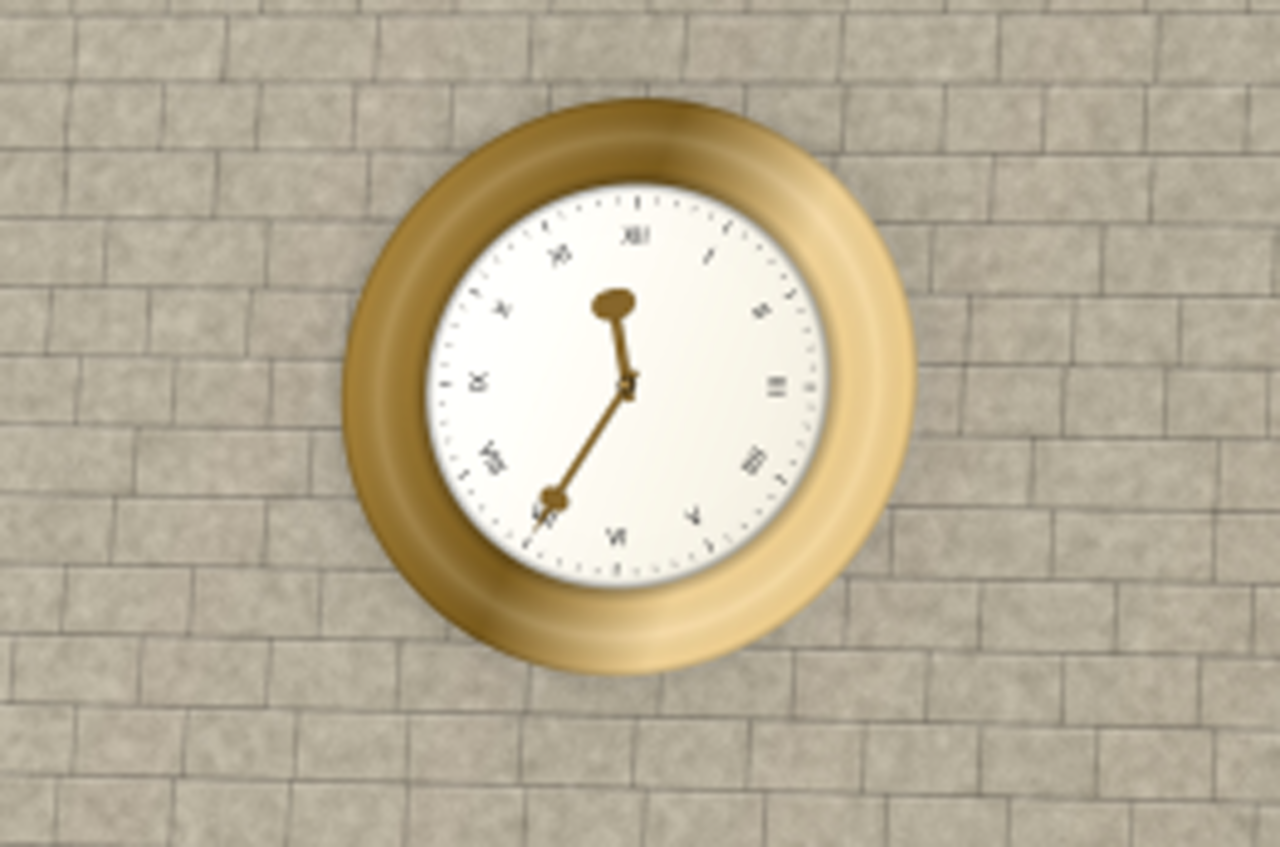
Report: 11:35
